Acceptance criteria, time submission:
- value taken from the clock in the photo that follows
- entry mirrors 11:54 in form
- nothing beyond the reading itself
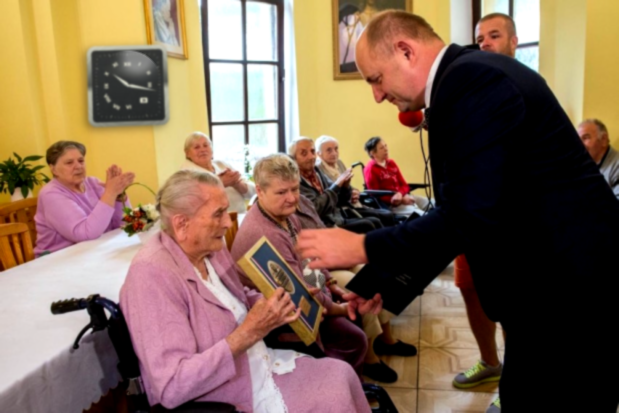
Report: 10:17
